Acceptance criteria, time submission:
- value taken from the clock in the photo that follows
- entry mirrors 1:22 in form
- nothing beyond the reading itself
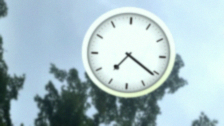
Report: 7:21
